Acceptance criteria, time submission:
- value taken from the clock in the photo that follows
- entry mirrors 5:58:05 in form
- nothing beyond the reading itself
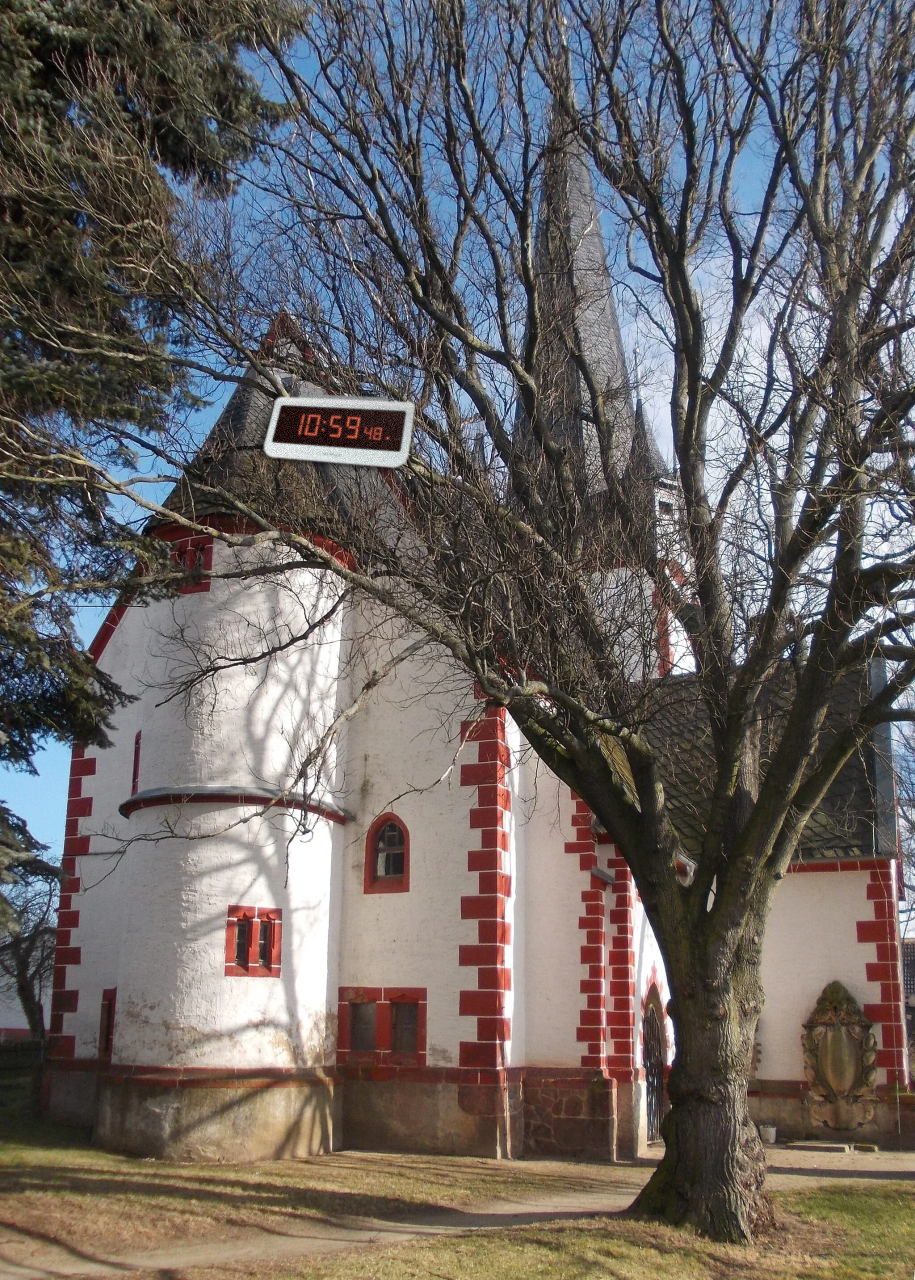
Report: 10:59:48
